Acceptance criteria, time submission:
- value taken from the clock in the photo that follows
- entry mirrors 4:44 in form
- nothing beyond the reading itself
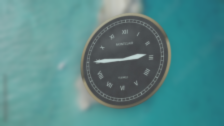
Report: 2:45
